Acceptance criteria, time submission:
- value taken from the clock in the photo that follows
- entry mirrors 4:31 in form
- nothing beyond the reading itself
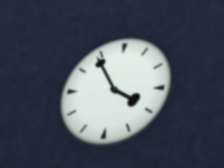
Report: 3:54
